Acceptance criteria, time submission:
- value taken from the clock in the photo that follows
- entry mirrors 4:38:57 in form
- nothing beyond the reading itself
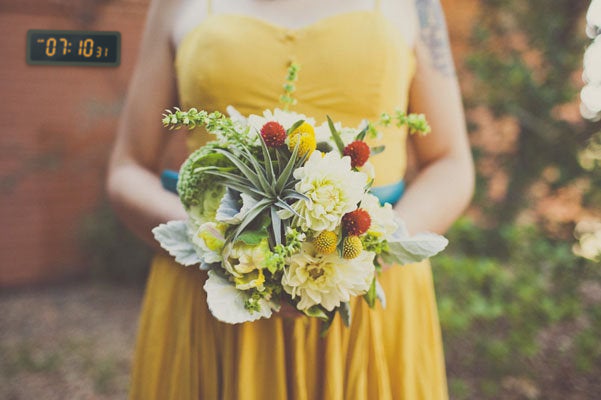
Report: 7:10:31
